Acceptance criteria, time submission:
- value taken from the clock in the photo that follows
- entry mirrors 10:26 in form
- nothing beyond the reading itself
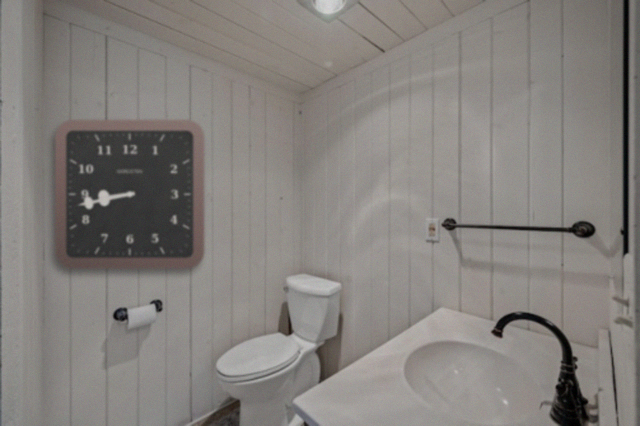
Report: 8:43
